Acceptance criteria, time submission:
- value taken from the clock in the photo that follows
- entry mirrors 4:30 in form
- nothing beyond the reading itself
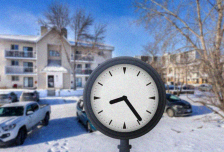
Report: 8:24
